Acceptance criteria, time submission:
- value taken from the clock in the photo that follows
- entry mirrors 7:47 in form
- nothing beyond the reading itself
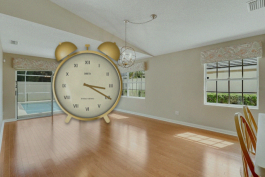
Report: 3:20
